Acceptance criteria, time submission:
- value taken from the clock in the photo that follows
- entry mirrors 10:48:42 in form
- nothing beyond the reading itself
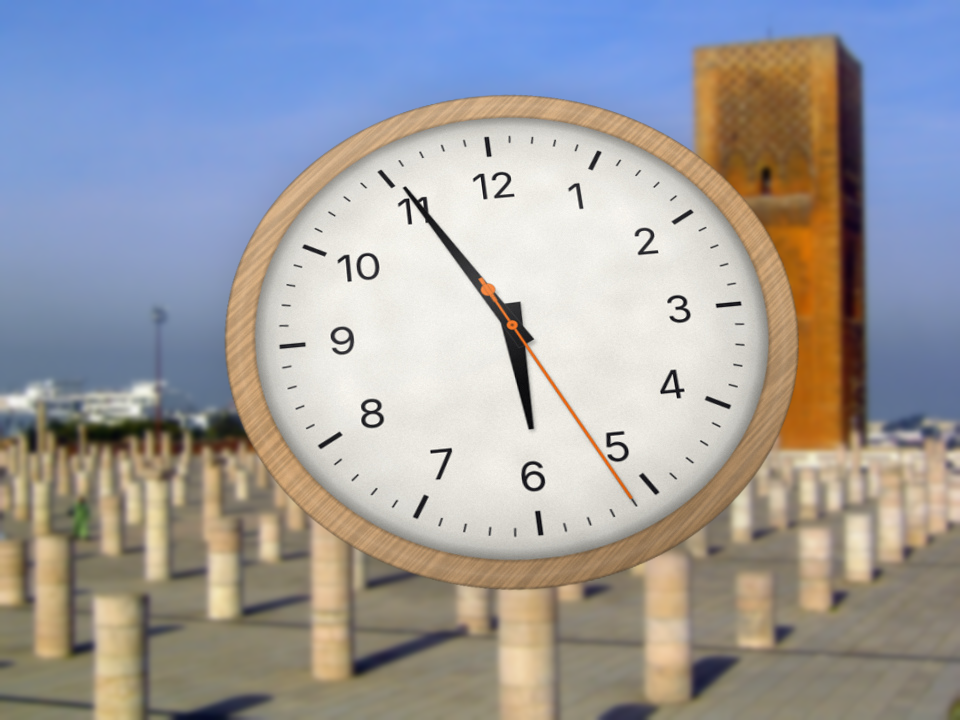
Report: 5:55:26
